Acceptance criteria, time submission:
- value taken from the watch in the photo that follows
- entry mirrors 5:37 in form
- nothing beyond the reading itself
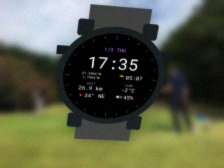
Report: 17:35
